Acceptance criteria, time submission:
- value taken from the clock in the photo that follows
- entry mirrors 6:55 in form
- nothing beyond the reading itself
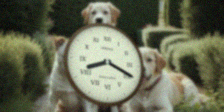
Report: 8:19
